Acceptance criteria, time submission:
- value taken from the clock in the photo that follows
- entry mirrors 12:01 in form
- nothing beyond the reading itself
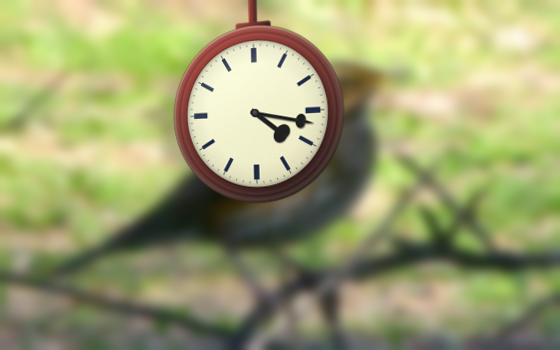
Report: 4:17
